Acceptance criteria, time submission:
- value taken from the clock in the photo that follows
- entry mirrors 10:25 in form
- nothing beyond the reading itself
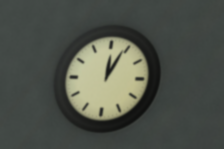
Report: 12:04
